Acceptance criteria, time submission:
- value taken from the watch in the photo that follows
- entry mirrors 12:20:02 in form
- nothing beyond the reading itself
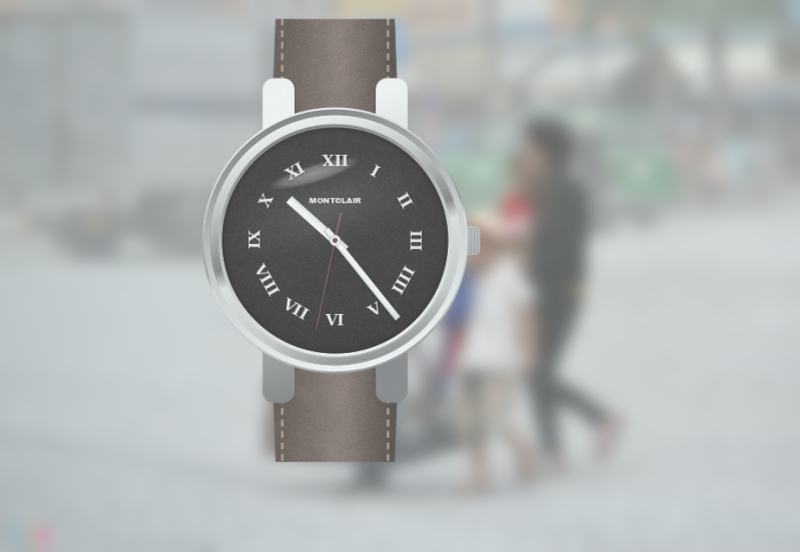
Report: 10:23:32
